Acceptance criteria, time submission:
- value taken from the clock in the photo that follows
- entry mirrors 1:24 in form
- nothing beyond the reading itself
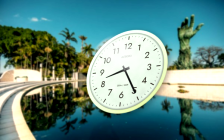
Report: 8:25
